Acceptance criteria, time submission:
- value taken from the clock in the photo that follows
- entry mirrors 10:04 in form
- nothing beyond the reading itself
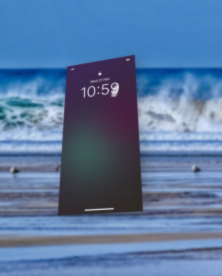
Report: 10:59
